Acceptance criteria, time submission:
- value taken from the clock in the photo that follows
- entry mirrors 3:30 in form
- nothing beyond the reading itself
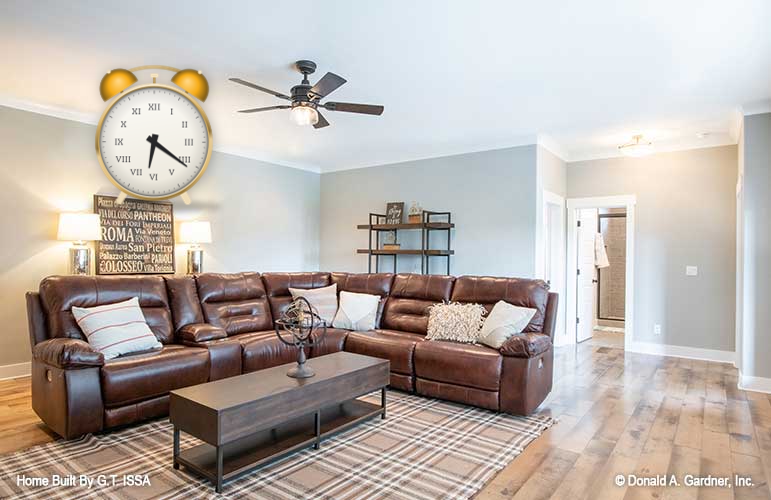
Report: 6:21
